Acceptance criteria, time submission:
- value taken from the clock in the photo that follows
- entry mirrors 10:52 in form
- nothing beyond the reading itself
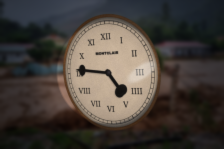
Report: 4:46
